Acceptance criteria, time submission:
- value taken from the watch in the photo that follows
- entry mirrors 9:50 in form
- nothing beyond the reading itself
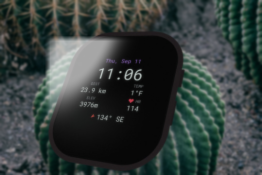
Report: 11:06
